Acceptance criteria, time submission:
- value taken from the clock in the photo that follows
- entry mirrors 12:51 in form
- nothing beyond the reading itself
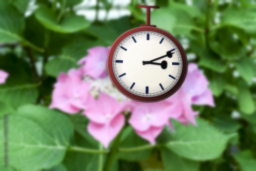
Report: 3:11
